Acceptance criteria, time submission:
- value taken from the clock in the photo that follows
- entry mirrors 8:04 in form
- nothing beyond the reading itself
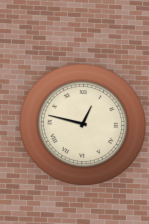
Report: 12:47
